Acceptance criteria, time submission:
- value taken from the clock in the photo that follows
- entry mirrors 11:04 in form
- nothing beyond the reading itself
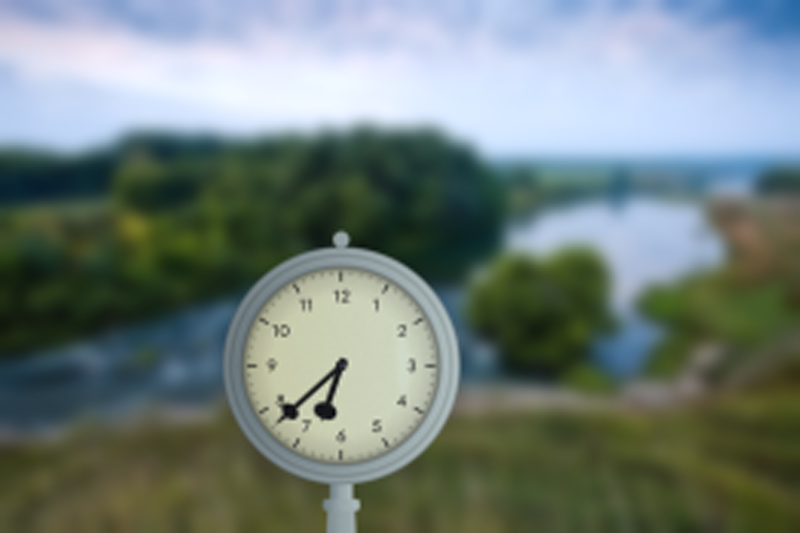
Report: 6:38
